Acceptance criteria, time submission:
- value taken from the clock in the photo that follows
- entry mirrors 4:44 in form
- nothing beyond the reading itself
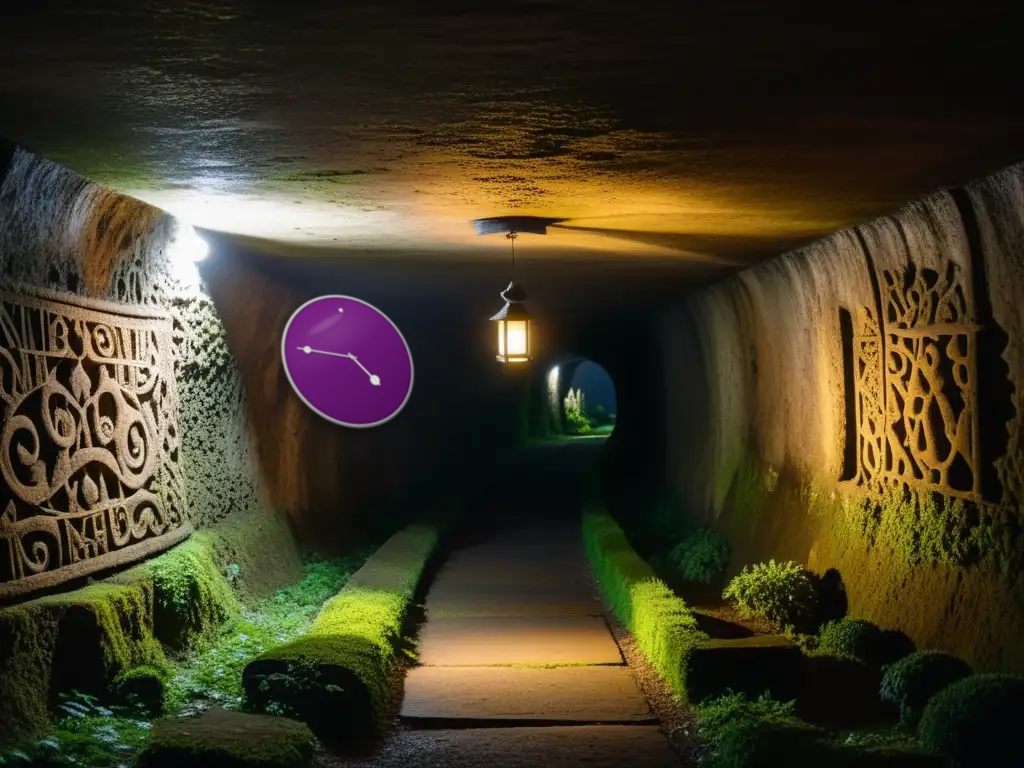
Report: 4:47
